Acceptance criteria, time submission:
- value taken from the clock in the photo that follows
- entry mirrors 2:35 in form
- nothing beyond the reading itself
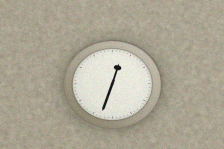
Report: 12:33
